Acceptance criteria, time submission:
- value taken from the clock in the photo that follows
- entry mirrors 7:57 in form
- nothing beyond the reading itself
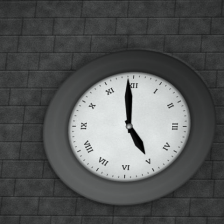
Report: 4:59
